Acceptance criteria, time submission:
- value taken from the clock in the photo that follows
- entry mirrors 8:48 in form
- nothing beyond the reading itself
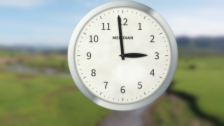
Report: 2:59
